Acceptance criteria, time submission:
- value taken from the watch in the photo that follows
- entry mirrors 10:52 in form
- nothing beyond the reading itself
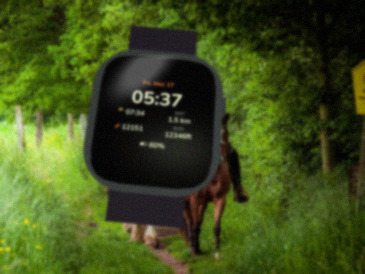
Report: 5:37
